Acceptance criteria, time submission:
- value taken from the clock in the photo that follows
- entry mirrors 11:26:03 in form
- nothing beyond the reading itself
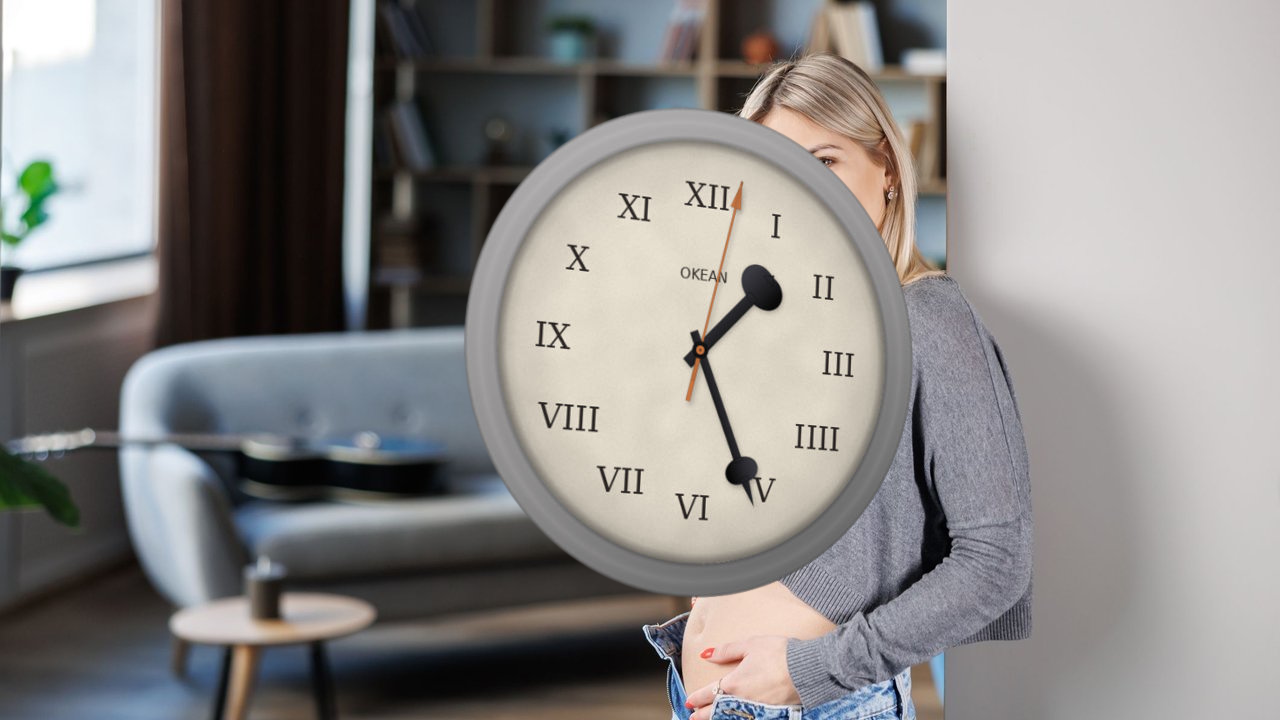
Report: 1:26:02
